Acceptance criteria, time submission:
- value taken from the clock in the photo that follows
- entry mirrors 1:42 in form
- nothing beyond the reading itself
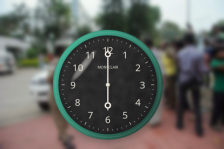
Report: 6:00
